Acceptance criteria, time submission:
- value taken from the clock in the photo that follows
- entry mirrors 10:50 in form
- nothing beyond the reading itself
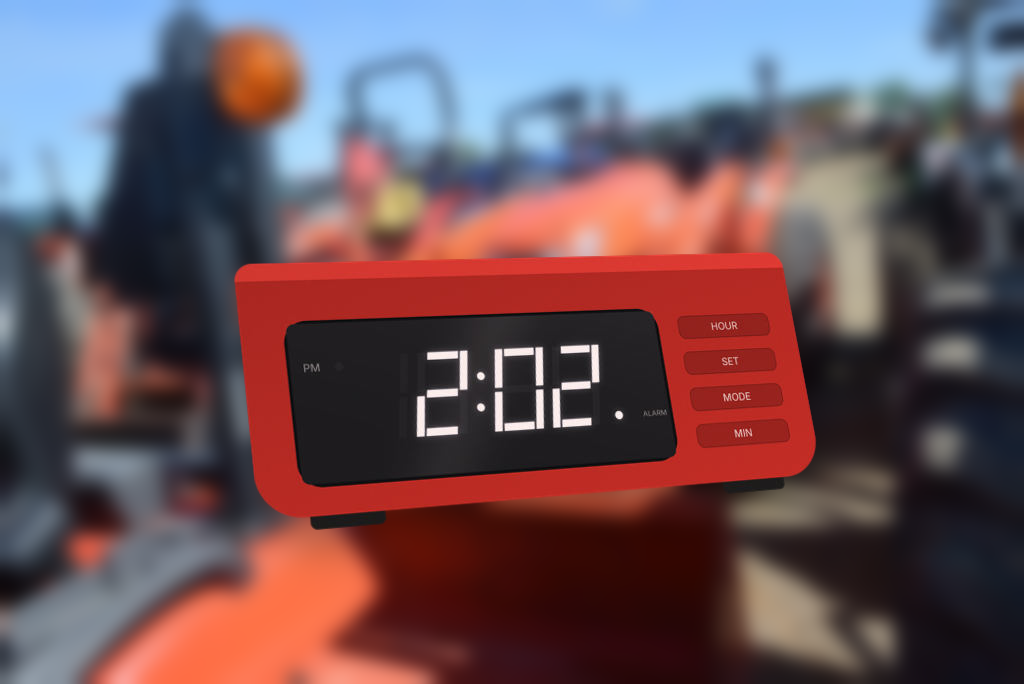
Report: 2:02
